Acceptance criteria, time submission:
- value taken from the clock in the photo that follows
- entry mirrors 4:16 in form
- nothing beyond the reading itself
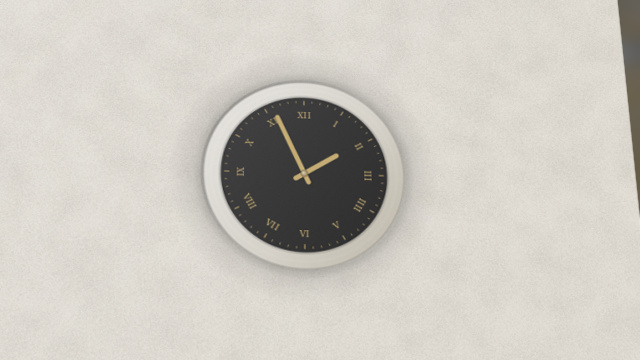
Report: 1:56
